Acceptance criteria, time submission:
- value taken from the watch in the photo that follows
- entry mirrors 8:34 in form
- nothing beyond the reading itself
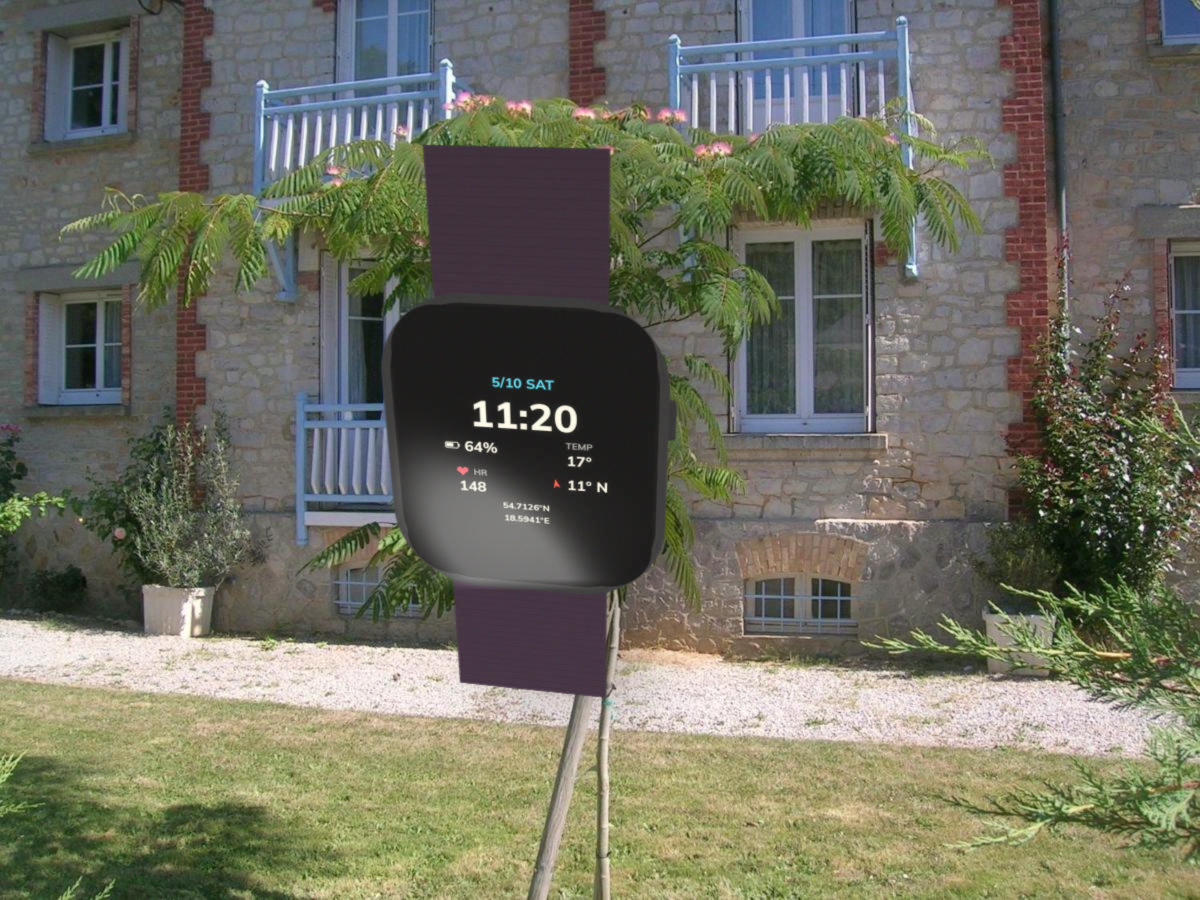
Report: 11:20
